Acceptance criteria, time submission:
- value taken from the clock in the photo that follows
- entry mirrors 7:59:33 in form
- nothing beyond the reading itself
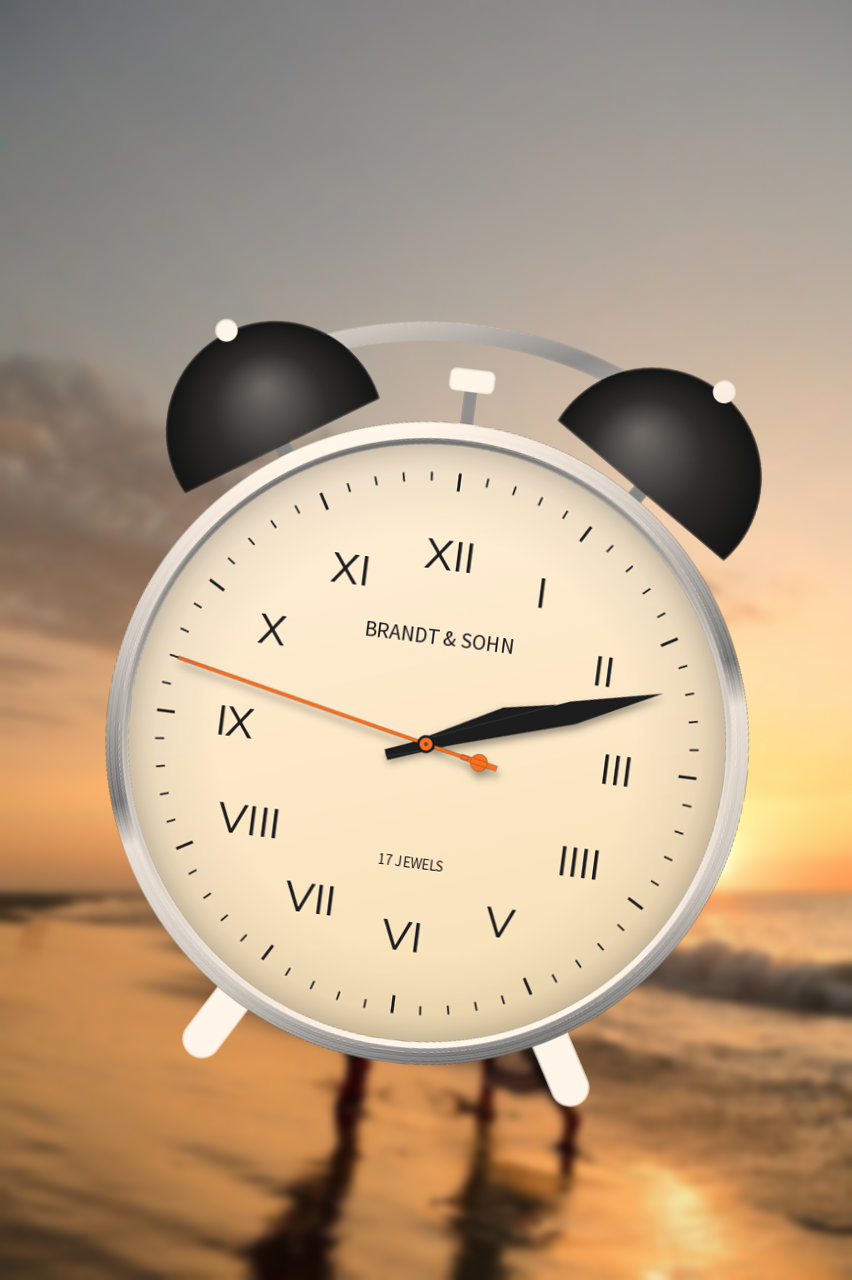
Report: 2:11:47
